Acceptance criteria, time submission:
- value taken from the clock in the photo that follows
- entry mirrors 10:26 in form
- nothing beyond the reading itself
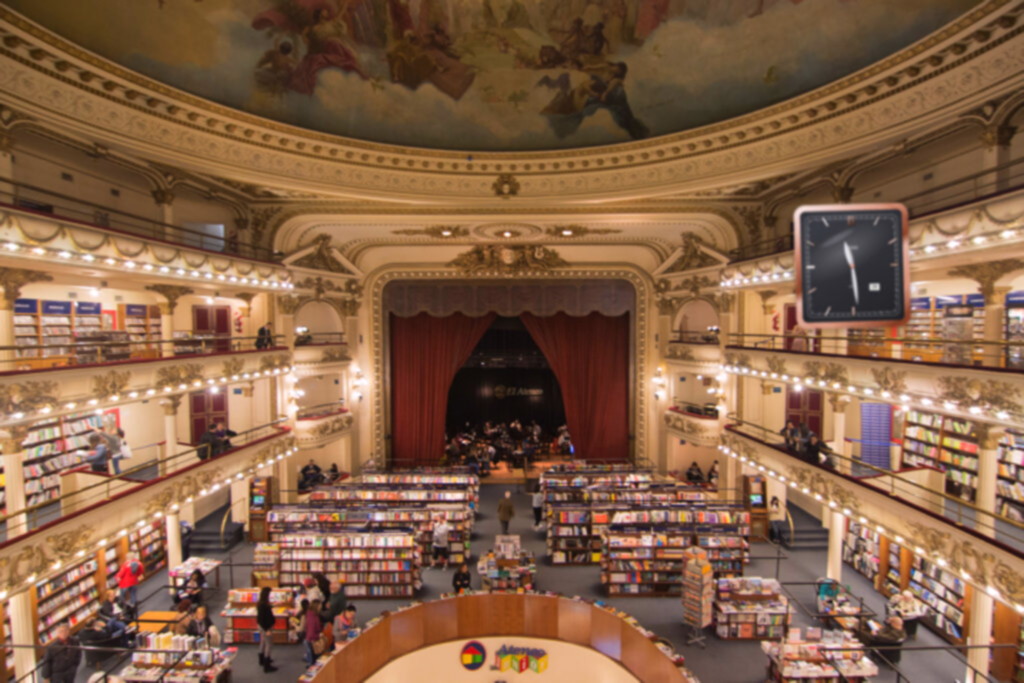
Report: 11:29
